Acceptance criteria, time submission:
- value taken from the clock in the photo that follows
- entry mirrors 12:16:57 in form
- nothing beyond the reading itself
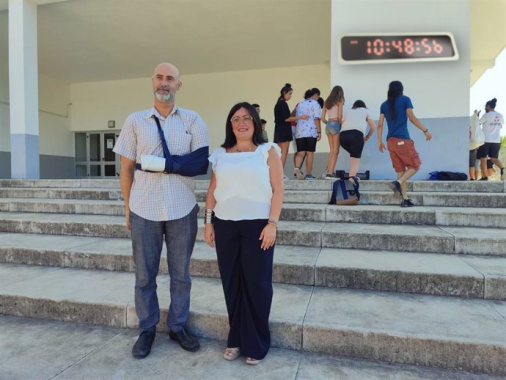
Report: 10:48:56
